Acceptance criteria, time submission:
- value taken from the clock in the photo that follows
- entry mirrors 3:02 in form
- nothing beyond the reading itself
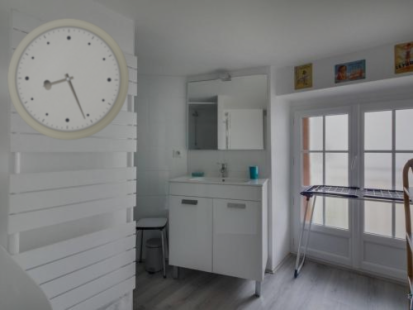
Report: 8:26
